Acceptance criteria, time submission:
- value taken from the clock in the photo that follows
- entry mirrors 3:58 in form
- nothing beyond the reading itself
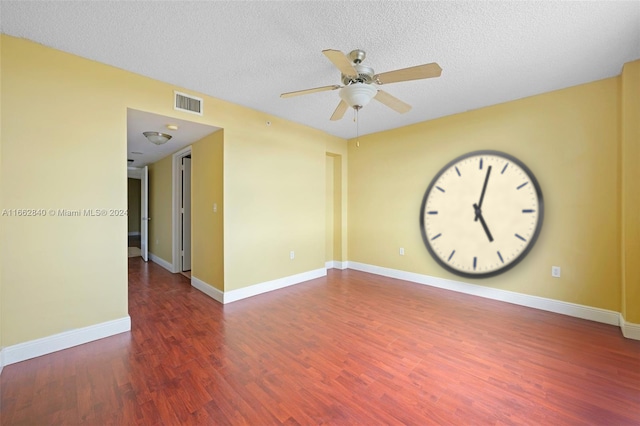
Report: 5:02
